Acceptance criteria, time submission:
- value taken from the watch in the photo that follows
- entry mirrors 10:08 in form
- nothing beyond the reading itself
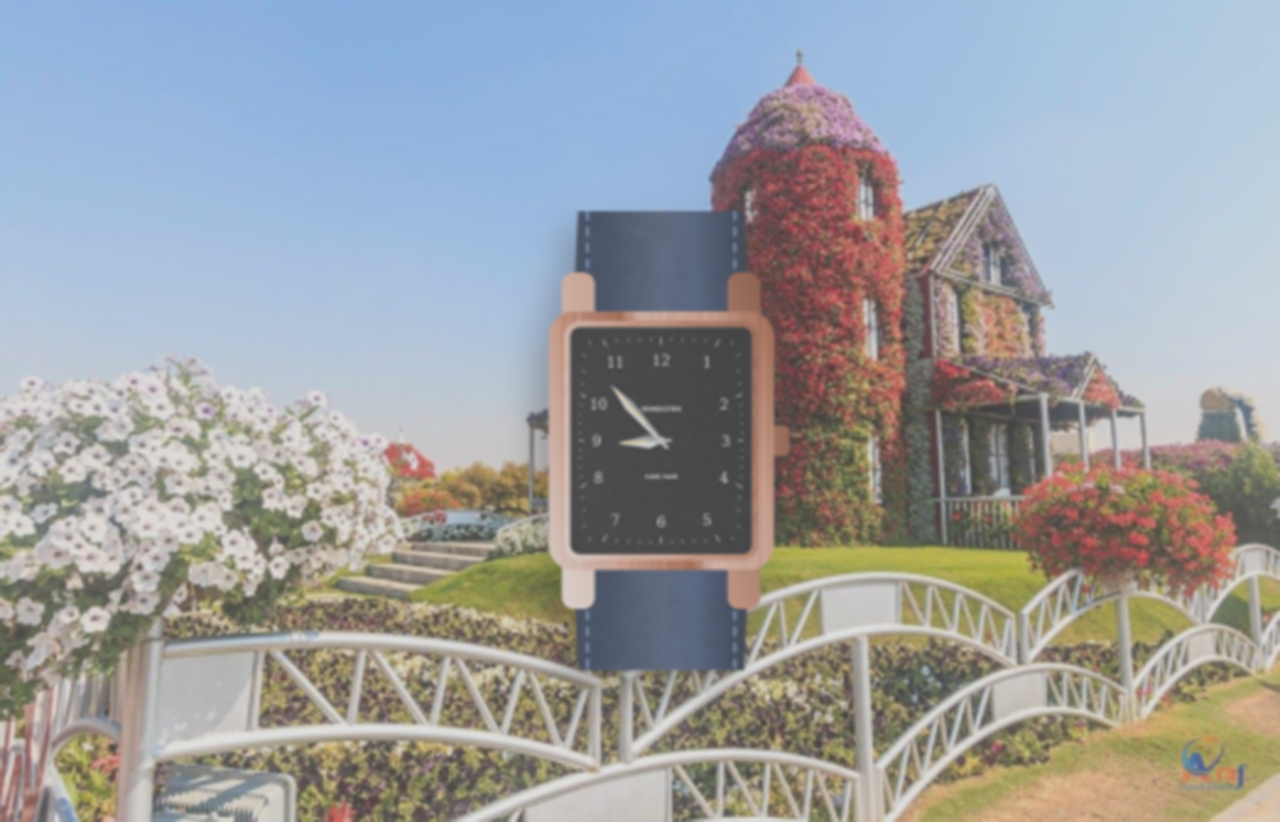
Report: 8:53
